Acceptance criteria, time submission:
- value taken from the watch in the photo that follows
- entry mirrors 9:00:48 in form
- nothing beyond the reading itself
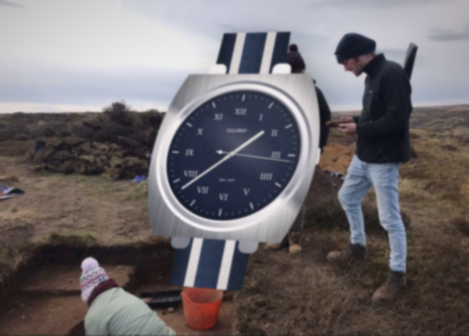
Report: 1:38:16
